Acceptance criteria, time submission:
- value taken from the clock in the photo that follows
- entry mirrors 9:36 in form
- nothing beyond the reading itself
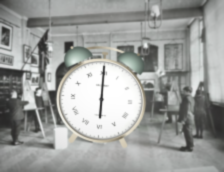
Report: 6:00
